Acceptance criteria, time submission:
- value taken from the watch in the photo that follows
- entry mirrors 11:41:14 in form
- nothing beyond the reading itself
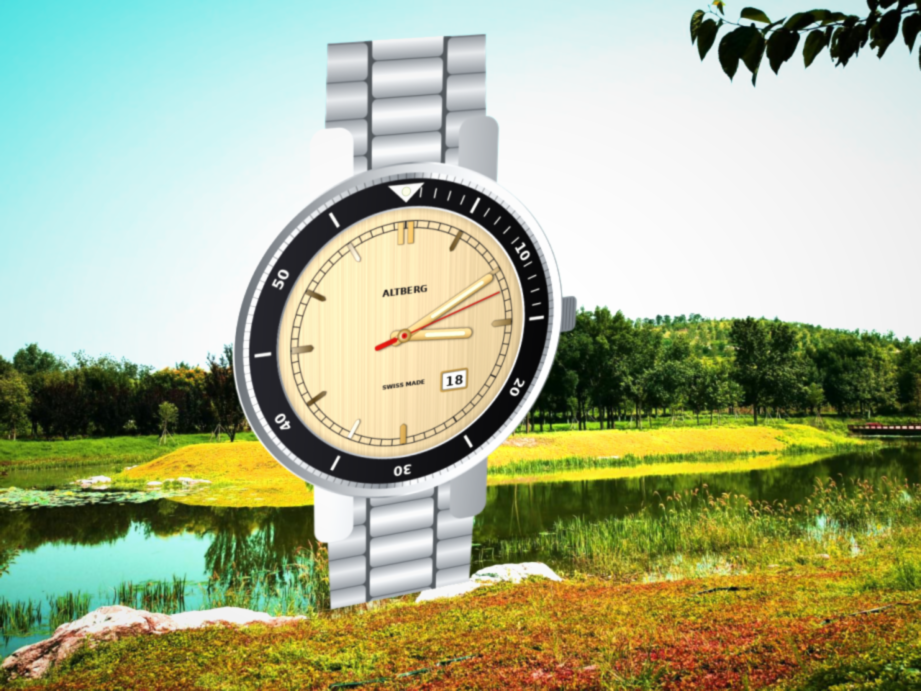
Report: 3:10:12
